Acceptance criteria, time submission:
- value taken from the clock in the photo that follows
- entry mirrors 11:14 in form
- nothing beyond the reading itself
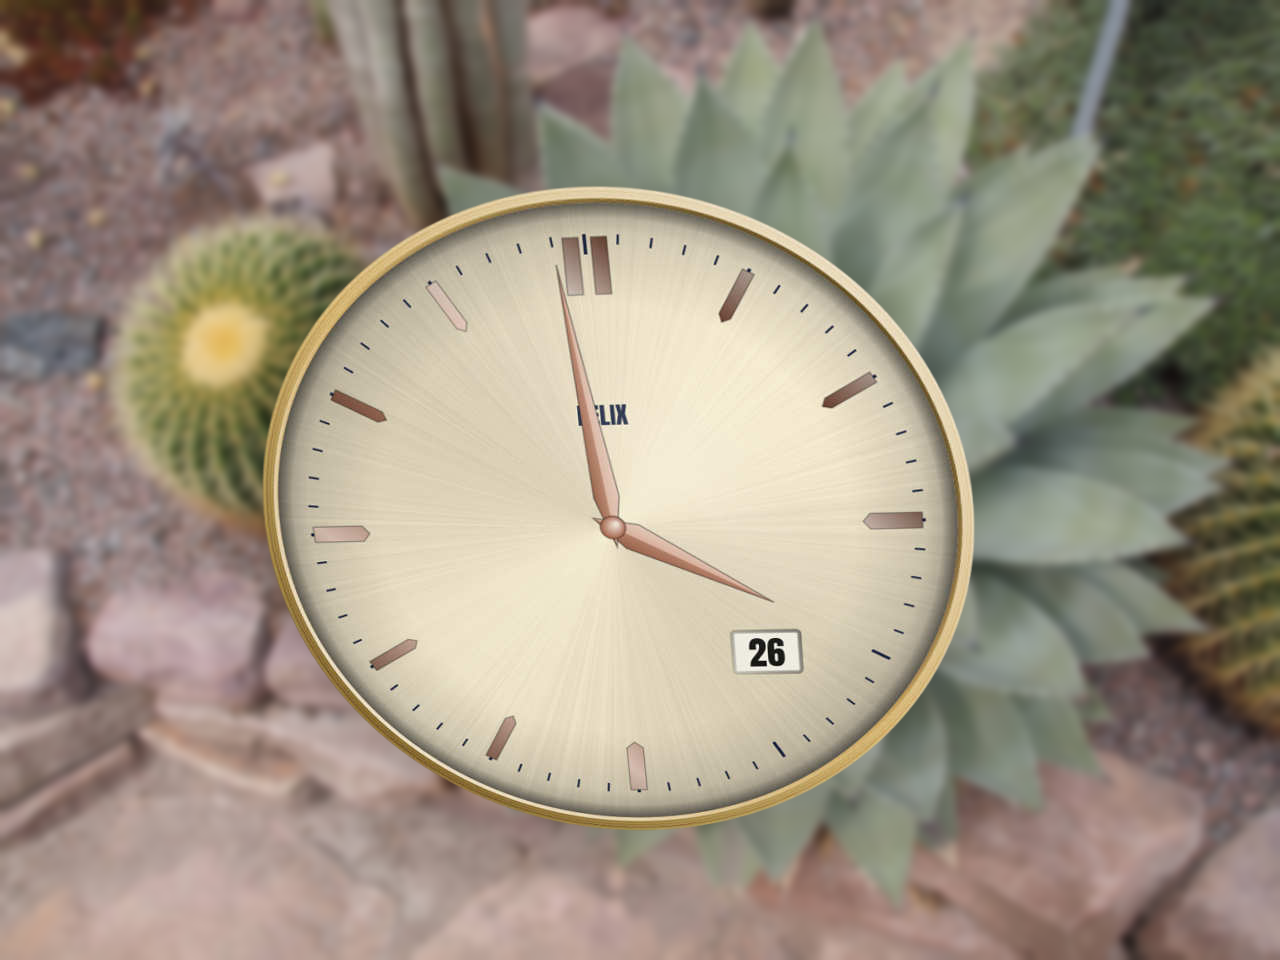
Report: 3:59
